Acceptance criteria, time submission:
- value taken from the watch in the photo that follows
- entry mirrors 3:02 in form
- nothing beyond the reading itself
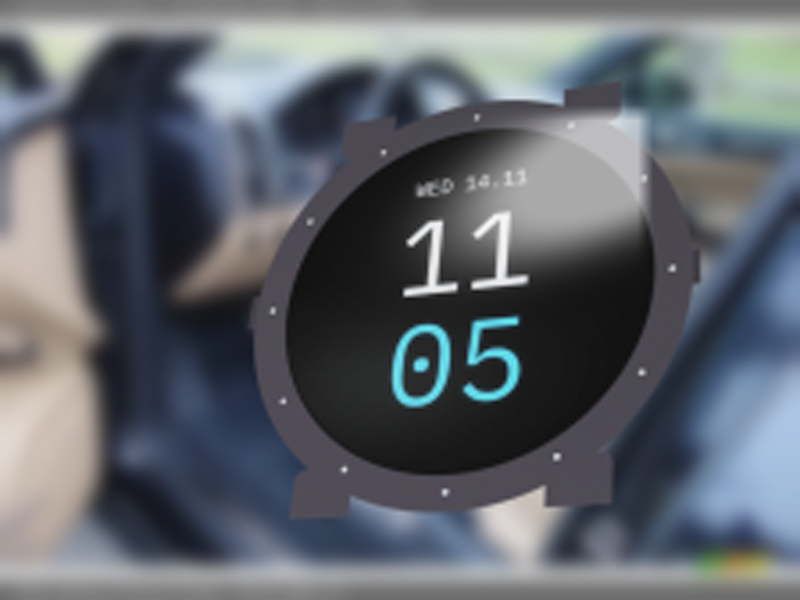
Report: 11:05
